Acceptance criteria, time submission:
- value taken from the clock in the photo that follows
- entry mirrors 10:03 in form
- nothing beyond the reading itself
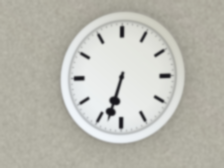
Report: 6:33
